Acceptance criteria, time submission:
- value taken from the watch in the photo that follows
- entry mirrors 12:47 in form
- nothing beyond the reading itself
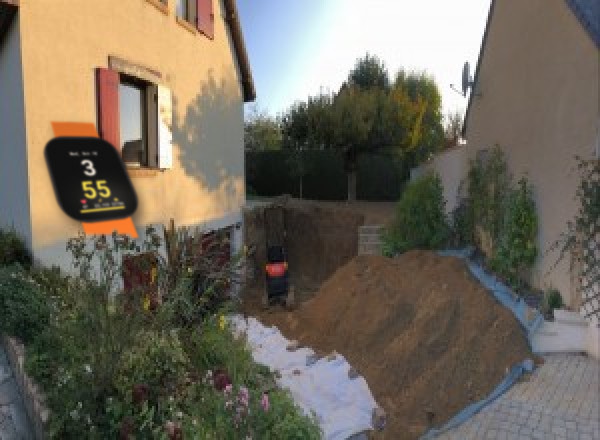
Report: 3:55
